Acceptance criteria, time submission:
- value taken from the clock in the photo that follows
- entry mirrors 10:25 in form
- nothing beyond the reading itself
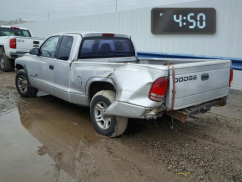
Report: 4:50
